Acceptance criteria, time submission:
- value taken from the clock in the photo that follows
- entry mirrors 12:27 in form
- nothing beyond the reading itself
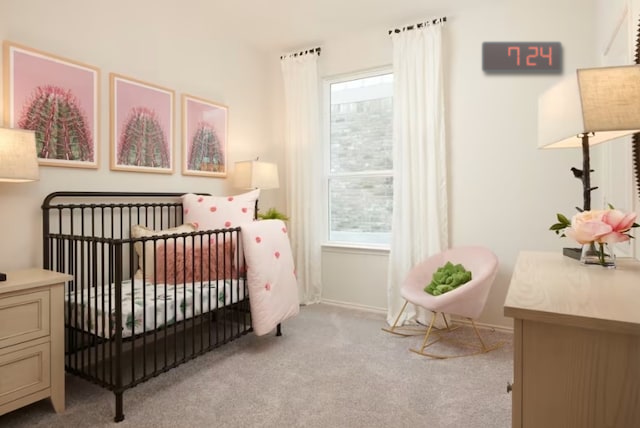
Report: 7:24
